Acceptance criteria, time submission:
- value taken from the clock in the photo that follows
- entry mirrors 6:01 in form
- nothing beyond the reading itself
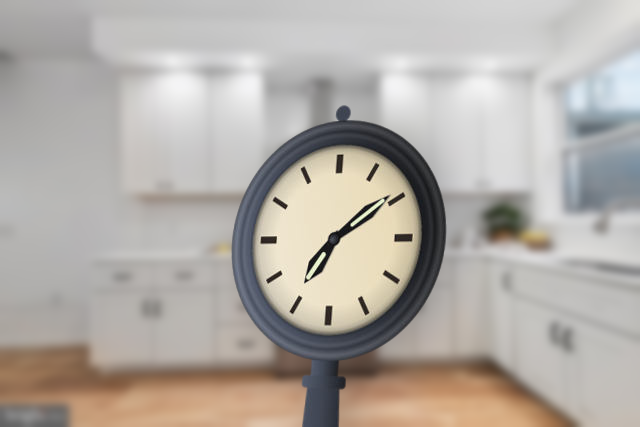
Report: 7:09
